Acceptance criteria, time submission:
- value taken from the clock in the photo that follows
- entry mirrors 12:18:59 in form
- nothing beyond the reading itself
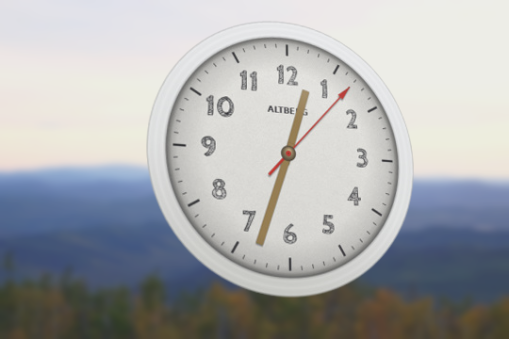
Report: 12:33:07
